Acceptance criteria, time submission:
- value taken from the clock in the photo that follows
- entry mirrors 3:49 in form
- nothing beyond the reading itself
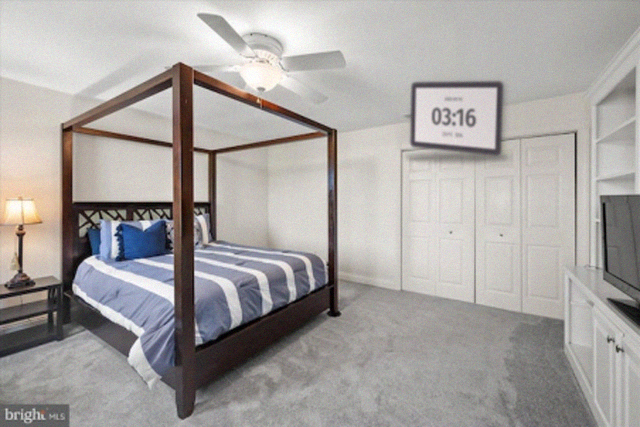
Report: 3:16
